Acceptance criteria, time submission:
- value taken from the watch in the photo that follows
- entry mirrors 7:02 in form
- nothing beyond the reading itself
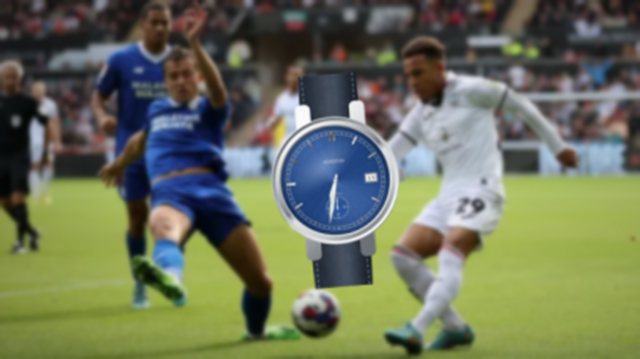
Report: 6:32
